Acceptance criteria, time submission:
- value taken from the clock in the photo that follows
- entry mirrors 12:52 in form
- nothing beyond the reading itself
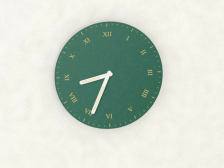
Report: 8:34
